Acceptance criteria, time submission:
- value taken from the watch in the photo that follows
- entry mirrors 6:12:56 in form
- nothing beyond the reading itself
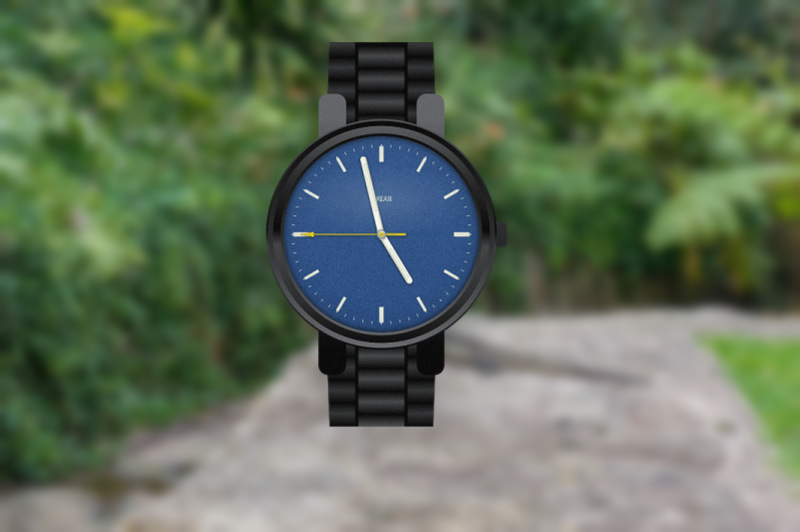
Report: 4:57:45
